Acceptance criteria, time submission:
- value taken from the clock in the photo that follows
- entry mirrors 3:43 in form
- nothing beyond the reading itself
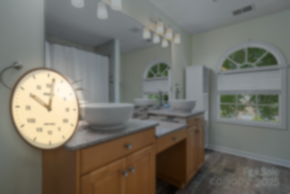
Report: 10:02
